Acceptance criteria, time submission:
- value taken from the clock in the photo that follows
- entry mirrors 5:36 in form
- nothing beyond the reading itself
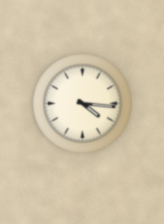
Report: 4:16
